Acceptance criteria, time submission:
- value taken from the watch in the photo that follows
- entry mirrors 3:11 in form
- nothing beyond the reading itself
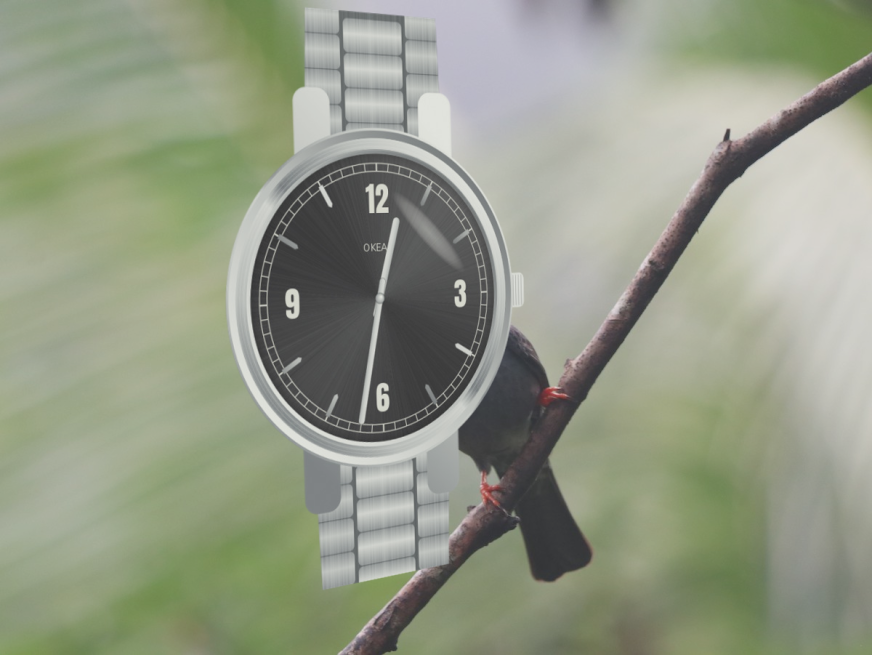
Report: 12:32
